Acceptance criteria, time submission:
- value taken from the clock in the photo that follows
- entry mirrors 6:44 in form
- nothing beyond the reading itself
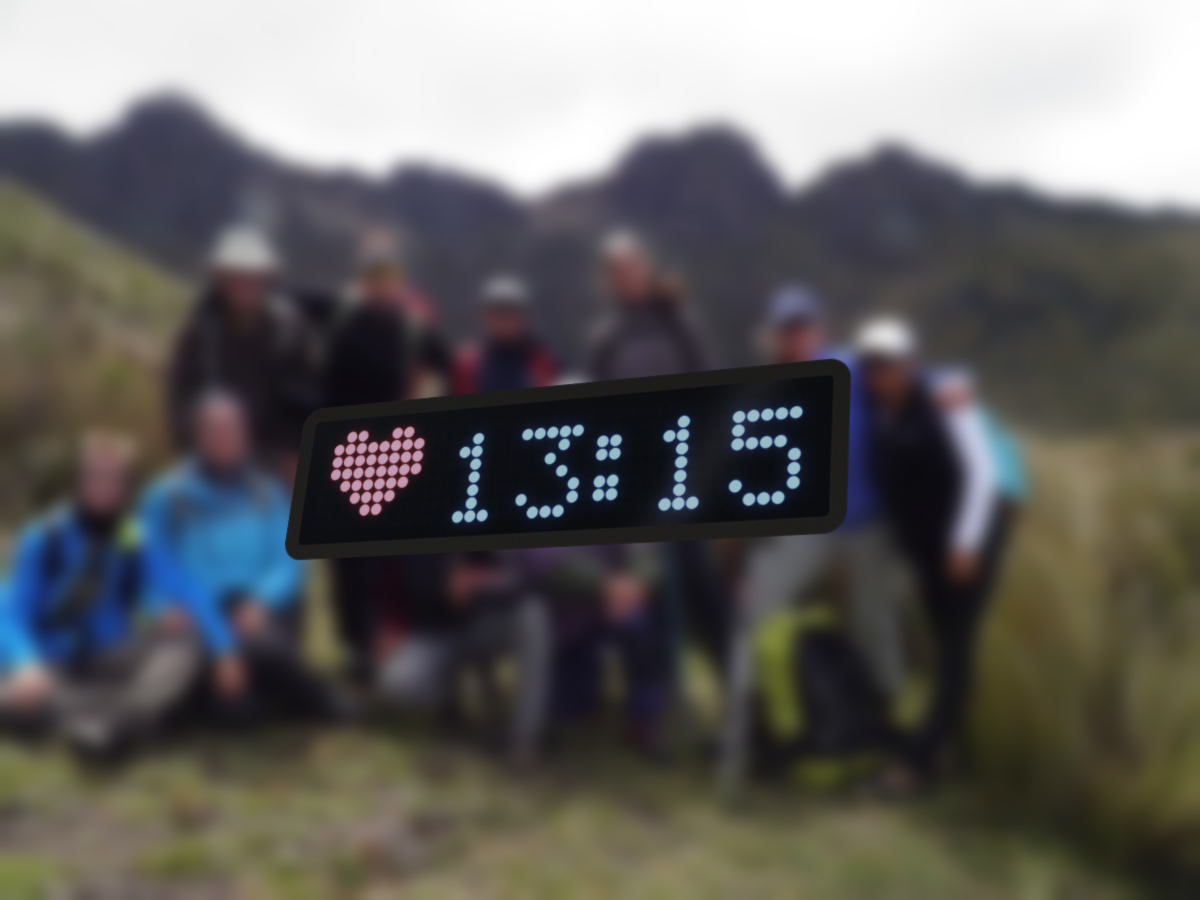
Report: 13:15
